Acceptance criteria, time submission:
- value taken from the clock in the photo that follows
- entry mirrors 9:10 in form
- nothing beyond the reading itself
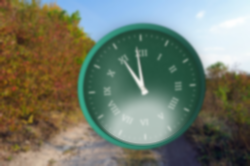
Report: 10:59
